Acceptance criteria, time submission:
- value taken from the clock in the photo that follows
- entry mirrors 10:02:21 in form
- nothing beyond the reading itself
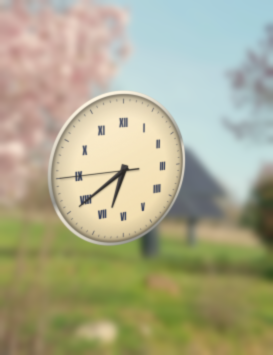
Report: 6:39:45
